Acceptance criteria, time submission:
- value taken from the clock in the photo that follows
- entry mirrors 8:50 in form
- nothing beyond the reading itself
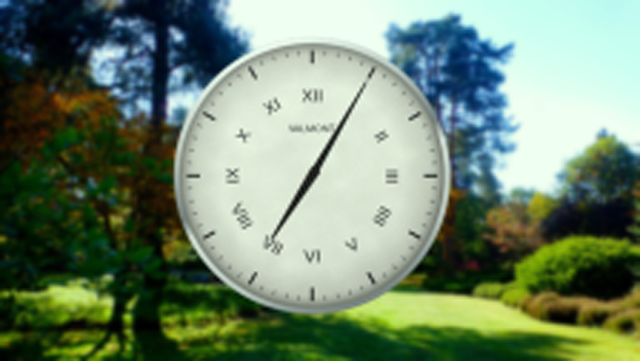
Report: 7:05
